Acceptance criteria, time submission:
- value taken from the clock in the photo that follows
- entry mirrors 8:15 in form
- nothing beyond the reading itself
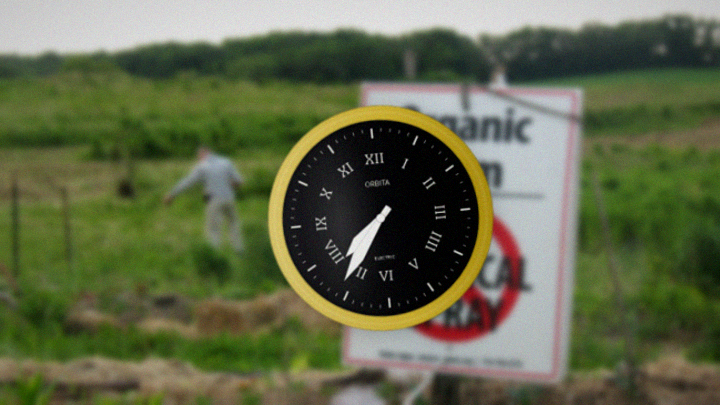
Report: 7:36
